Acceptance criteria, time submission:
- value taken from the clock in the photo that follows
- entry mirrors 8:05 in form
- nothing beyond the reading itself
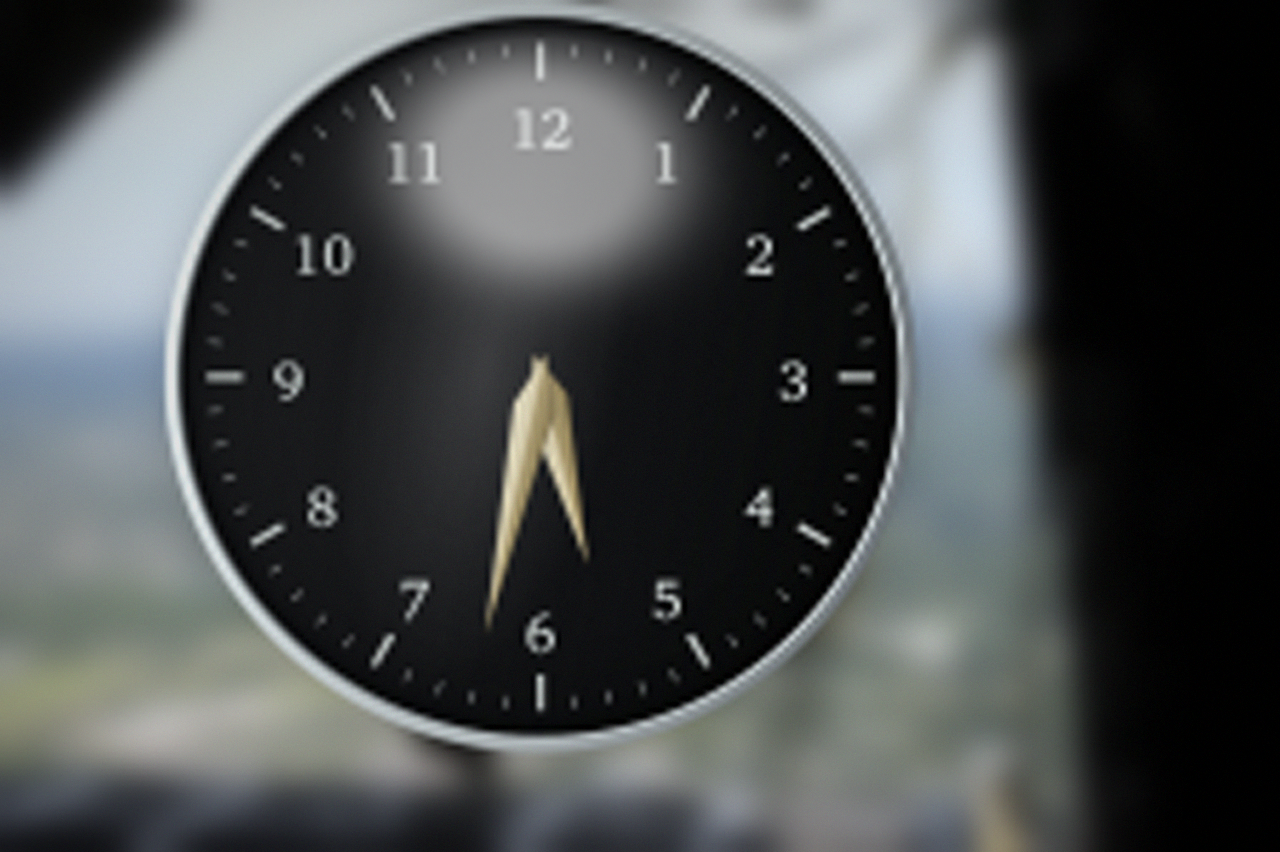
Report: 5:32
